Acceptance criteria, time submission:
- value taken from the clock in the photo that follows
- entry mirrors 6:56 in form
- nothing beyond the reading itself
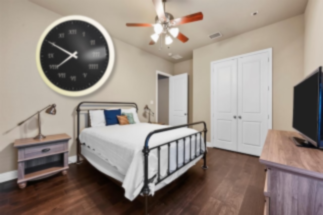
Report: 7:50
